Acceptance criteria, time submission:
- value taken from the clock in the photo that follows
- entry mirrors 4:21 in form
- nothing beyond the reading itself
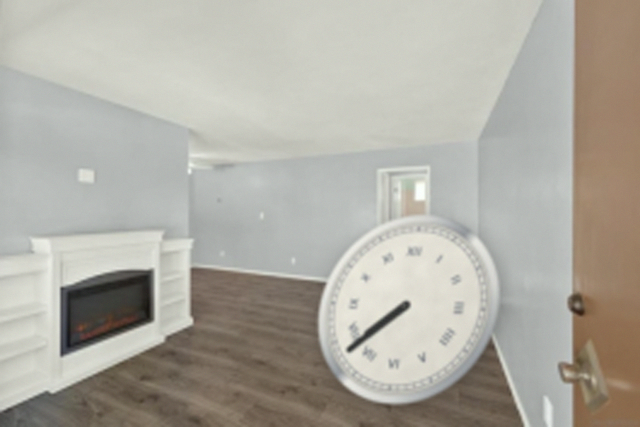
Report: 7:38
